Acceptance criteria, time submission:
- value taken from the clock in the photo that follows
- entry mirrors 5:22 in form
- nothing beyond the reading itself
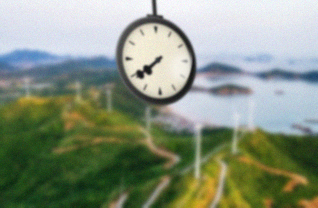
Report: 7:39
